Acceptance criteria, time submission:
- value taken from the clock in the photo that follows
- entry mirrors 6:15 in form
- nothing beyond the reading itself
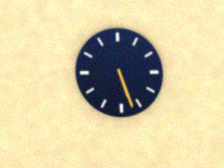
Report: 5:27
